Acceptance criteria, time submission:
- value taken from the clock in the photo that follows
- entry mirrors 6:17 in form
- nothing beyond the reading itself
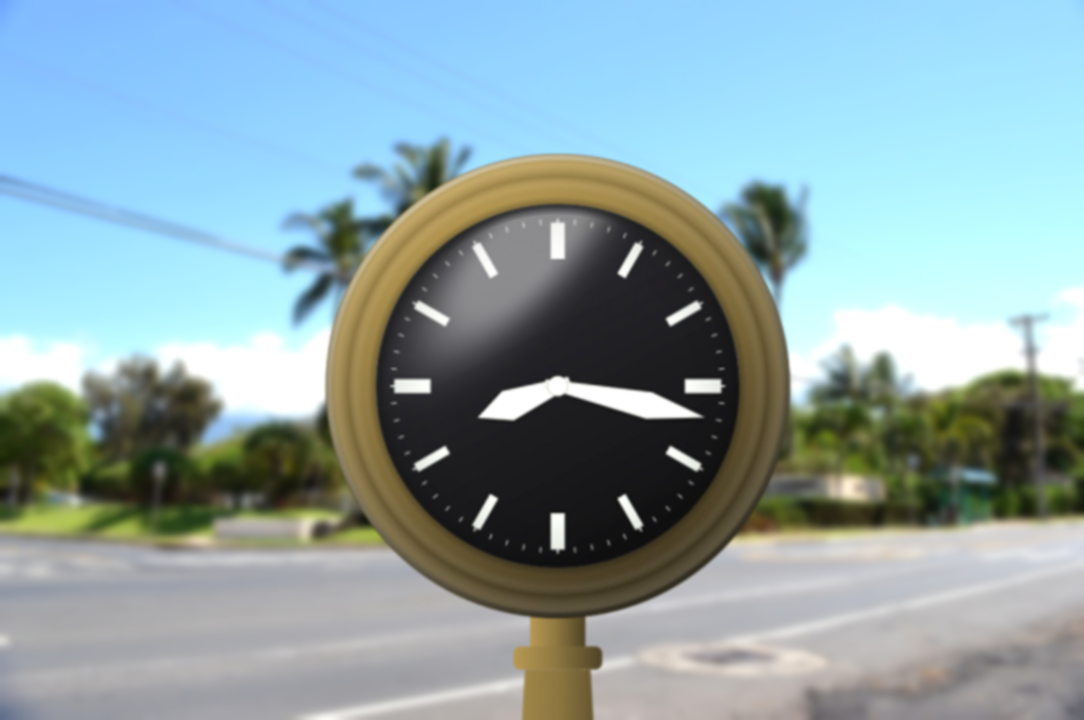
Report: 8:17
